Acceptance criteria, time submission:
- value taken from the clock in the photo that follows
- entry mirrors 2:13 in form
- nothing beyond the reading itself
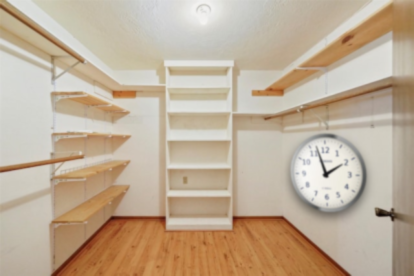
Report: 1:57
